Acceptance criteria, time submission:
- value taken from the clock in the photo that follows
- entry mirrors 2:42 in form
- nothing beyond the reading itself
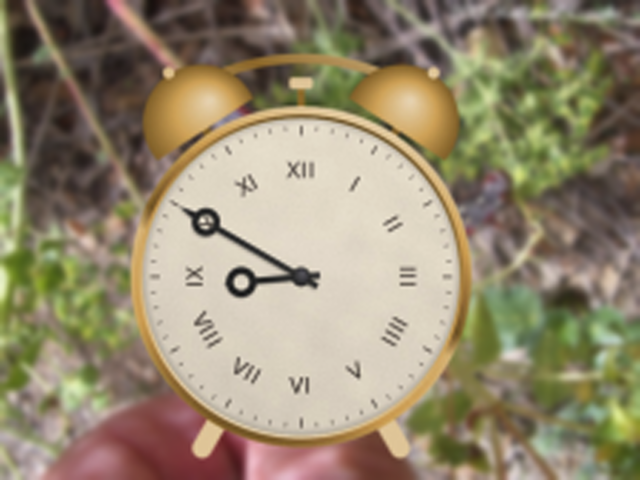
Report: 8:50
